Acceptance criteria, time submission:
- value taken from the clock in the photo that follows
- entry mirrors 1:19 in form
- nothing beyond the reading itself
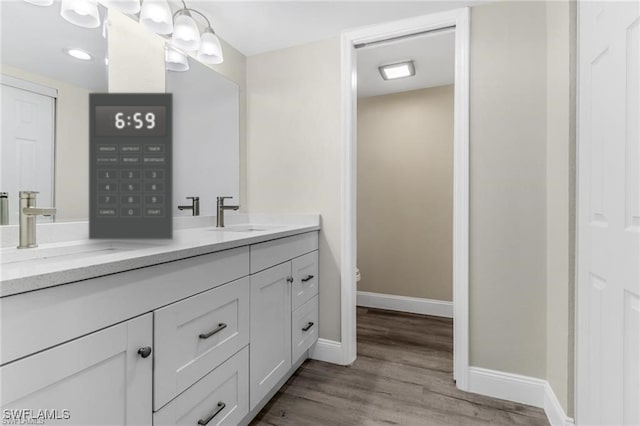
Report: 6:59
